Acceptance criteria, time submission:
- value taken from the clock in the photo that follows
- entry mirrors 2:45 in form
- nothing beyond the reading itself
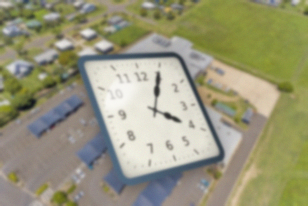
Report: 4:05
